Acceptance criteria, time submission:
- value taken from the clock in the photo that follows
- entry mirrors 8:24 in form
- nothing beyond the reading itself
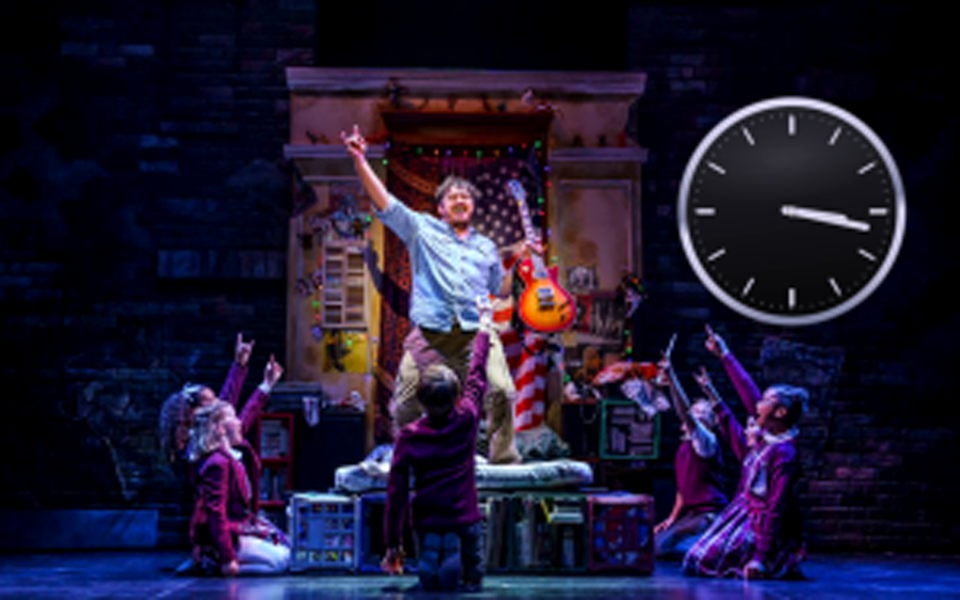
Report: 3:17
